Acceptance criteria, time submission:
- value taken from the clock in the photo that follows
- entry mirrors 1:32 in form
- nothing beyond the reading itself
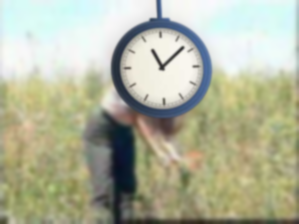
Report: 11:08
